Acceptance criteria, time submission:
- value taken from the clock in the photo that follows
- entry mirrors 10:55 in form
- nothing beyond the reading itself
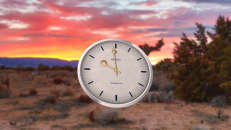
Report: 9:59
